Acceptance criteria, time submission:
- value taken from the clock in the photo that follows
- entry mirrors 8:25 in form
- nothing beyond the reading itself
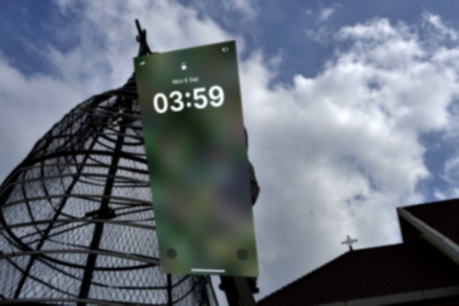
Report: 3:59
